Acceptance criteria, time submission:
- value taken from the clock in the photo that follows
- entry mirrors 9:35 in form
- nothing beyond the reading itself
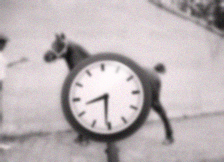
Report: 8:31
